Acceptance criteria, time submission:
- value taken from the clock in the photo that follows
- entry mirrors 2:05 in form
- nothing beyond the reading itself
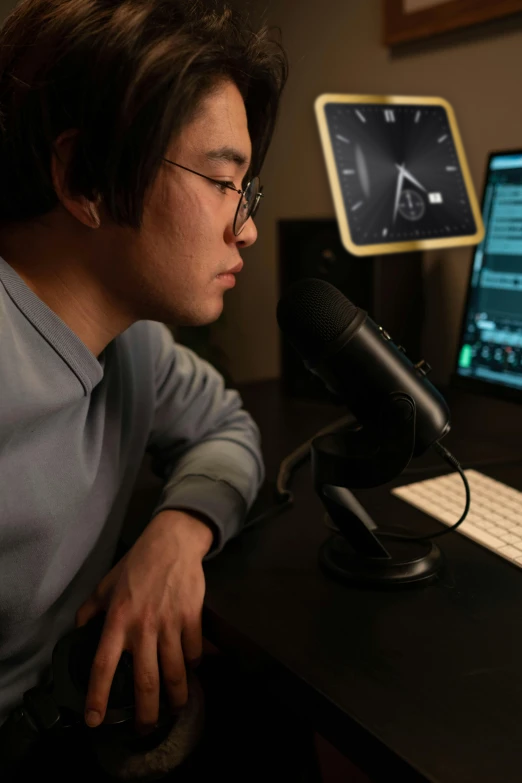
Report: 4:34
